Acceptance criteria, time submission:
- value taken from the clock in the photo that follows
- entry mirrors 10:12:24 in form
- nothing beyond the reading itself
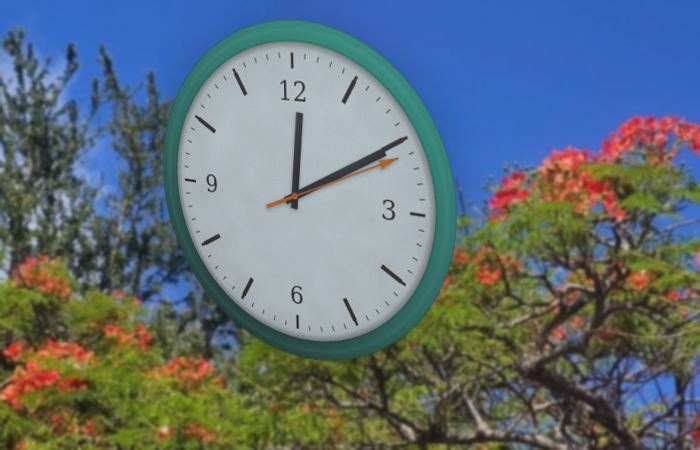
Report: 12:10:11
